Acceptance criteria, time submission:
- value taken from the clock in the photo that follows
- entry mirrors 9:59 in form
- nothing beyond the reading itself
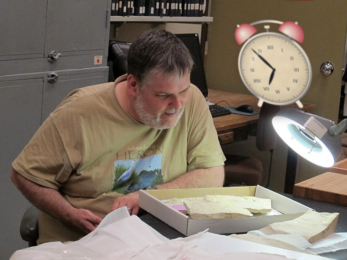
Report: 6:53
